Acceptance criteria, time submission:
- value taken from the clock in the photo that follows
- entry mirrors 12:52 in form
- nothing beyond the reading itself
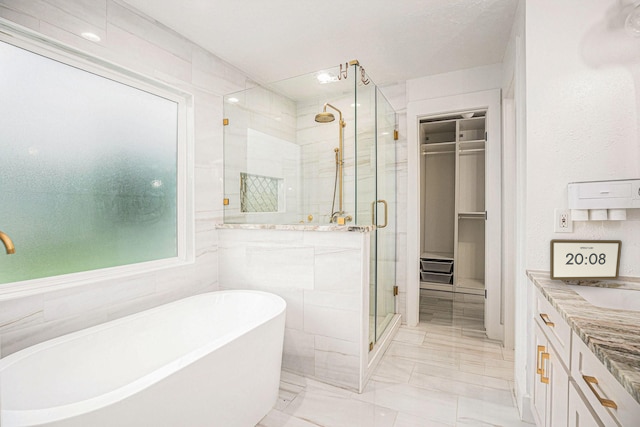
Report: 20:08
